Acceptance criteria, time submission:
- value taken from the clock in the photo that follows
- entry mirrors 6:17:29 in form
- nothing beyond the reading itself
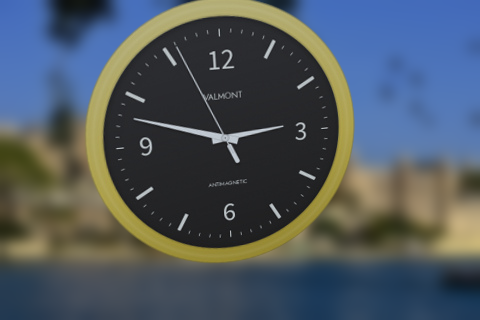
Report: 2:47:56
